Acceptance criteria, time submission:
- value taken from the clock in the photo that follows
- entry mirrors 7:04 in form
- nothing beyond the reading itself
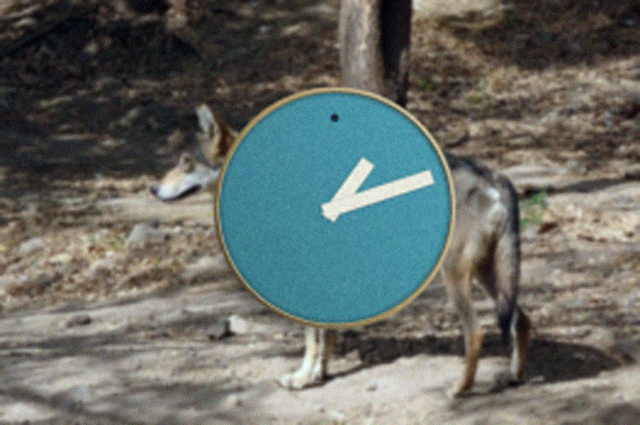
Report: 1:12
